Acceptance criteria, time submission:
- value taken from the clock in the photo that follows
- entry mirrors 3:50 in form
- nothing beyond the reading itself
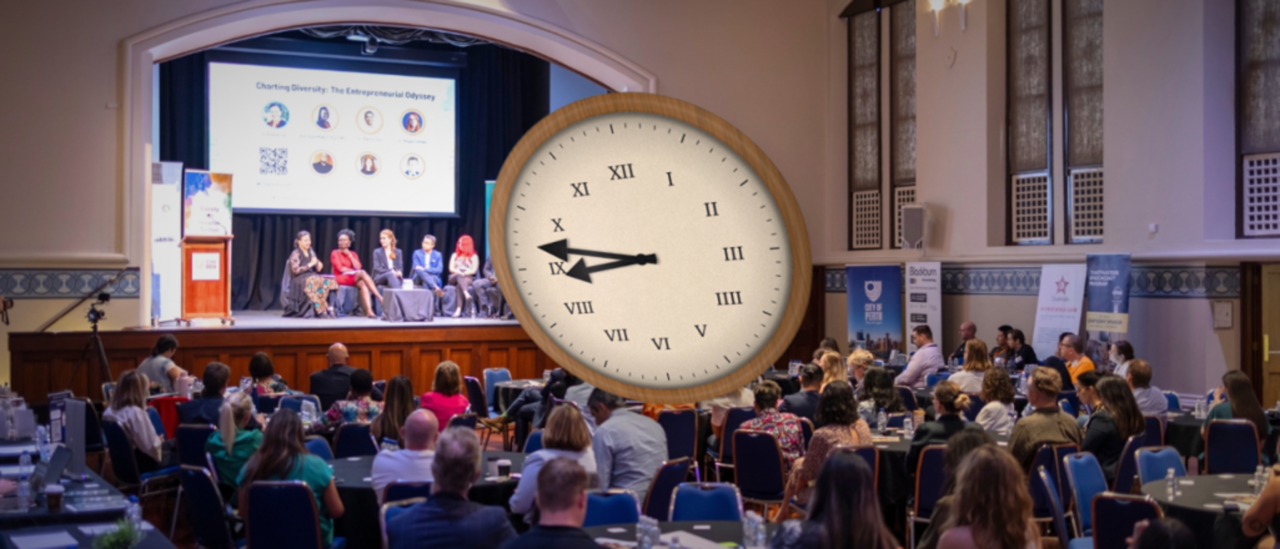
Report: 8:47
